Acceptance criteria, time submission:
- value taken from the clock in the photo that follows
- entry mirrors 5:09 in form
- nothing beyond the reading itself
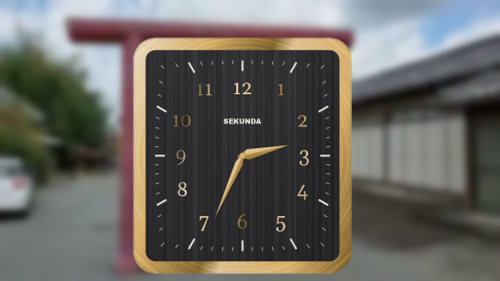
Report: 2:34
